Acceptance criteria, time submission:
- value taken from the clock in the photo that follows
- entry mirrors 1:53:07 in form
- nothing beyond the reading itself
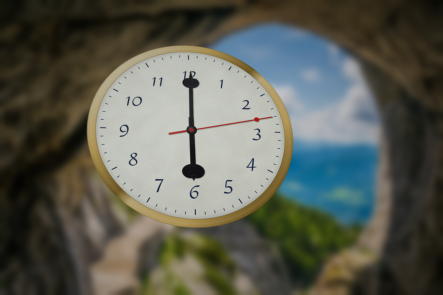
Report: 6:00:13
